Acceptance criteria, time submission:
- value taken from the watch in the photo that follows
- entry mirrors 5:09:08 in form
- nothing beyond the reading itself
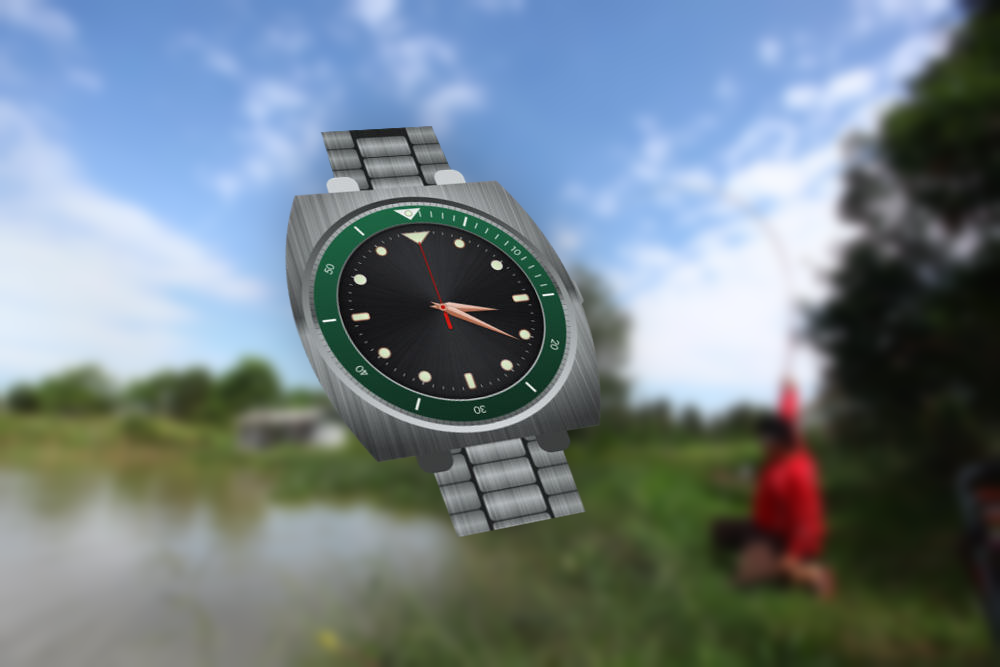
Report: 3:21:00
